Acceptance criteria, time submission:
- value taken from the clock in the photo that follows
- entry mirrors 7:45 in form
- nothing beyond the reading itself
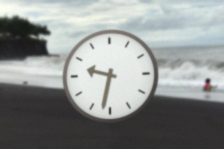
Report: 9:32
